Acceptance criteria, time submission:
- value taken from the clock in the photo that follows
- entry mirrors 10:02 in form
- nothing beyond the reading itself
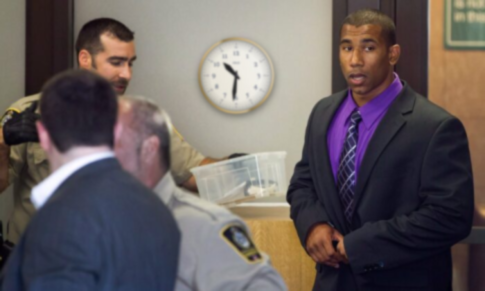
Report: 10:31
